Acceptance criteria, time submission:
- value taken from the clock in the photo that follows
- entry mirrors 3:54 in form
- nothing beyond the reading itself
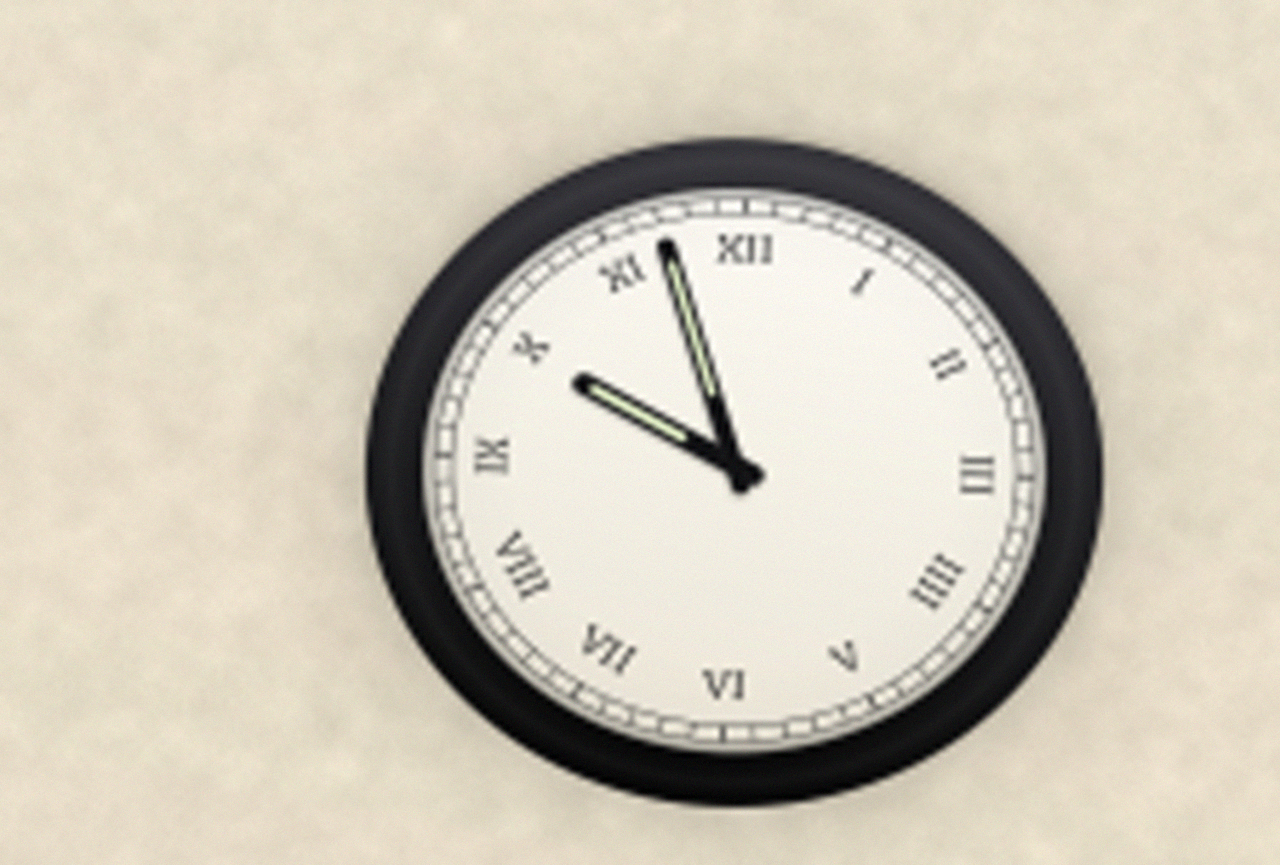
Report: 9:57
